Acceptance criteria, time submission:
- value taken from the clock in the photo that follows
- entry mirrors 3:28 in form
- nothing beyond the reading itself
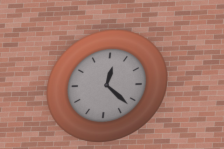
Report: 12:22
